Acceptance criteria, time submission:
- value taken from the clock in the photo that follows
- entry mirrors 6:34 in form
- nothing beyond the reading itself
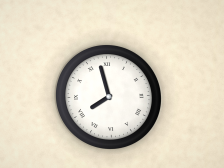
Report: 7:58
